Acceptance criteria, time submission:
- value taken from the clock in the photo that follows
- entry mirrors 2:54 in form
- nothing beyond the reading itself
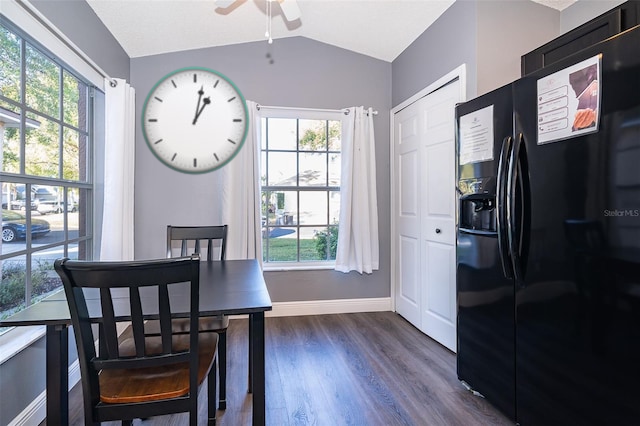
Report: 1:02
